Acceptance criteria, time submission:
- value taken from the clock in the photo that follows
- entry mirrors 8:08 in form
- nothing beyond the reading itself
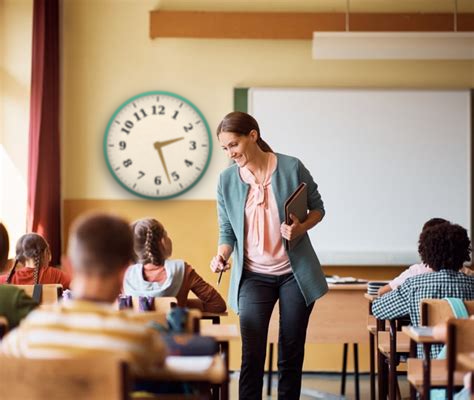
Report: 2:27
